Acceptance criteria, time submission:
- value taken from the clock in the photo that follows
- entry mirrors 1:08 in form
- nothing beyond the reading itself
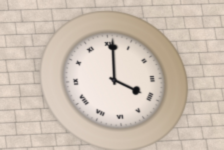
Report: 4:01
